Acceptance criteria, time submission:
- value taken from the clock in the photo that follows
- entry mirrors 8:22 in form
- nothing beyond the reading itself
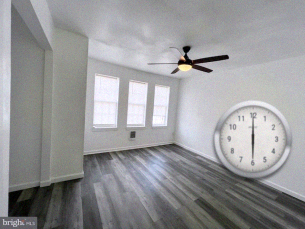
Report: 6:00
